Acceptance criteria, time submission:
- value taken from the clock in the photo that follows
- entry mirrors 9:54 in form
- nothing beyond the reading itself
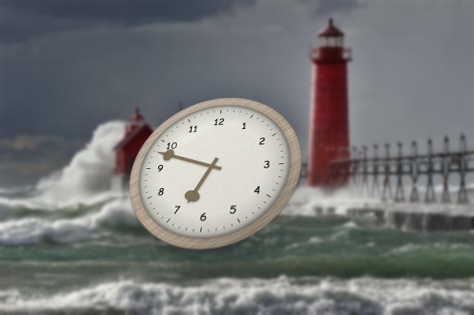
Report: 6:48
